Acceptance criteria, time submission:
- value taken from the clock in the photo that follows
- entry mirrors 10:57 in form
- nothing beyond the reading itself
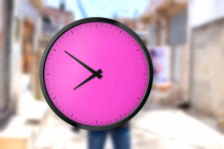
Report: 7:51
